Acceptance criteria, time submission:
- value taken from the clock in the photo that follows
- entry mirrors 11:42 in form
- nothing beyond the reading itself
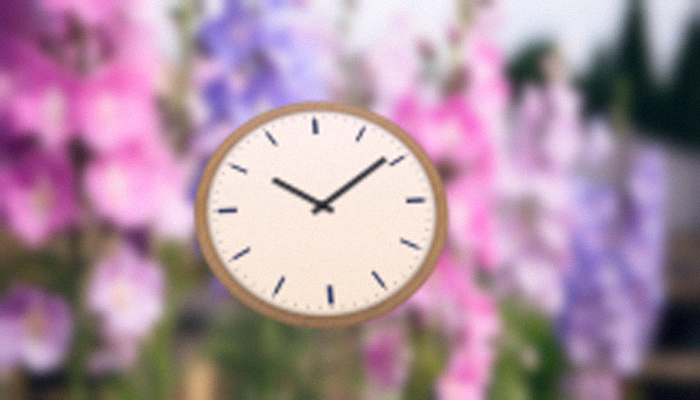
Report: 10:09
